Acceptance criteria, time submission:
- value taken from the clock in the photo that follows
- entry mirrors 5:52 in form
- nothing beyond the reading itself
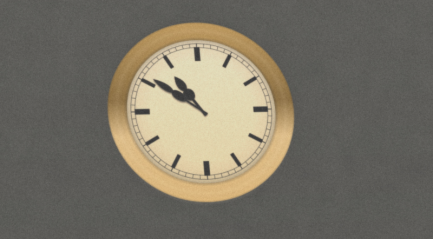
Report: 10:51
